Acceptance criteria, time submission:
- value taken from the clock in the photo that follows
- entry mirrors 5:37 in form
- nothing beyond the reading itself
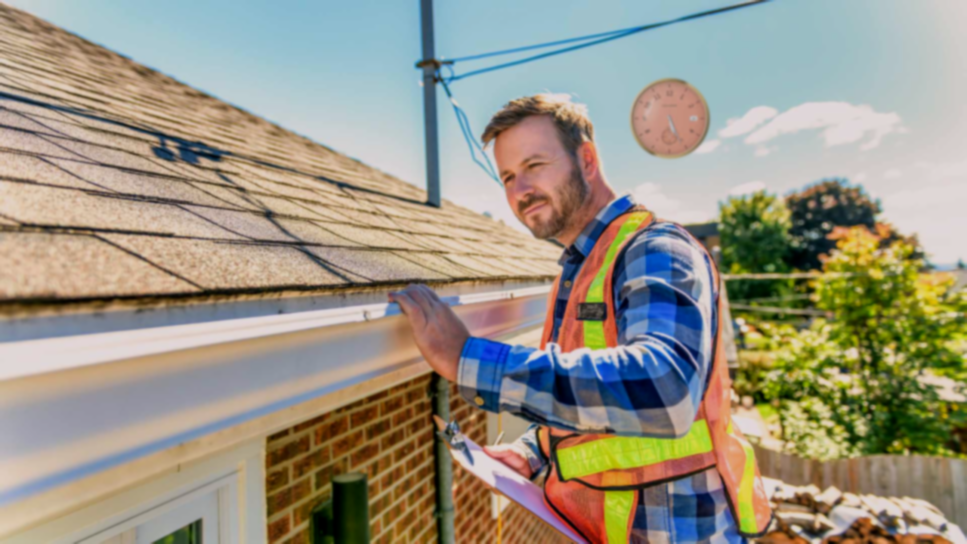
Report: 5:26
